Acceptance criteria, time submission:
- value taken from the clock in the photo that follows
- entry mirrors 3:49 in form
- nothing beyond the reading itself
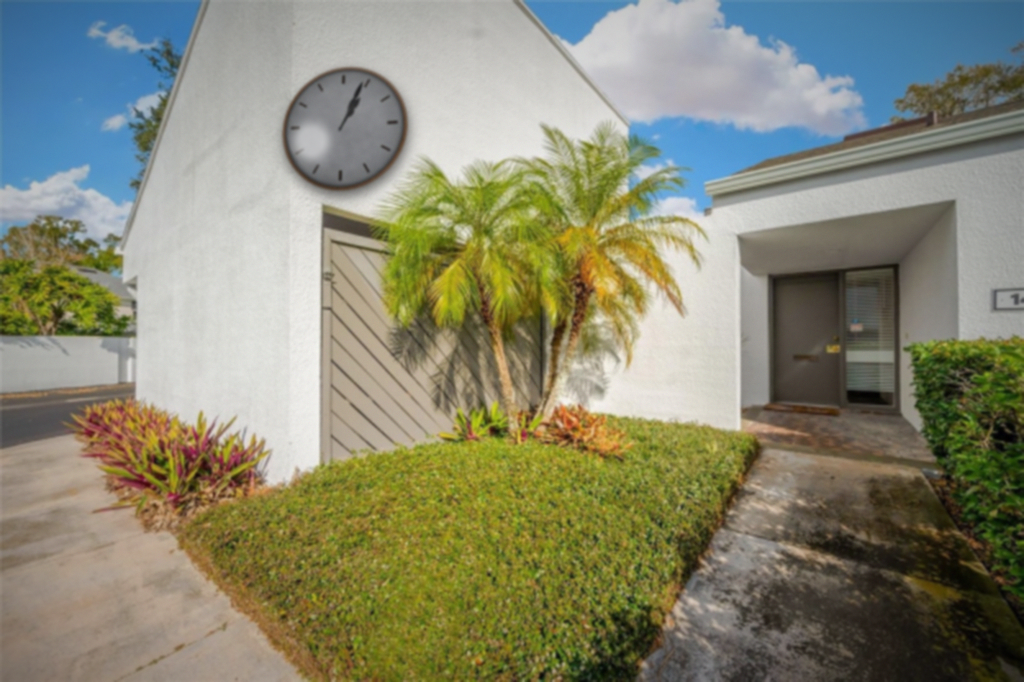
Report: 1:04
